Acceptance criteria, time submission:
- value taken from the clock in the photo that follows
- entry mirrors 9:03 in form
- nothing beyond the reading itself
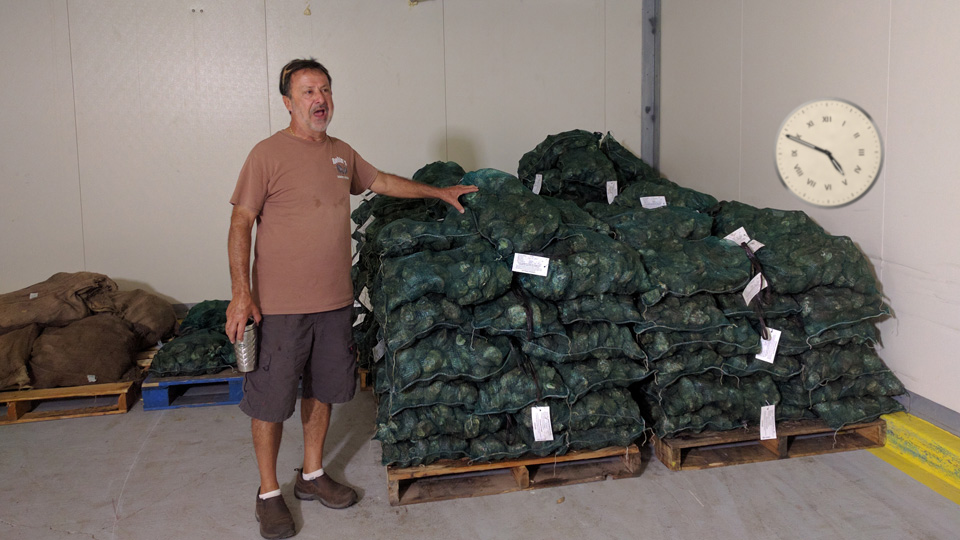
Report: 4:49
